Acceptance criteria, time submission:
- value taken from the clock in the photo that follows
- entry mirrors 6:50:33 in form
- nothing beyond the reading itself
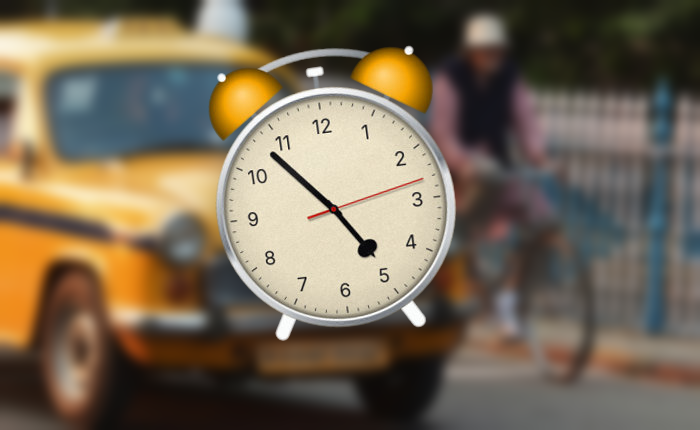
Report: 4:53:13
